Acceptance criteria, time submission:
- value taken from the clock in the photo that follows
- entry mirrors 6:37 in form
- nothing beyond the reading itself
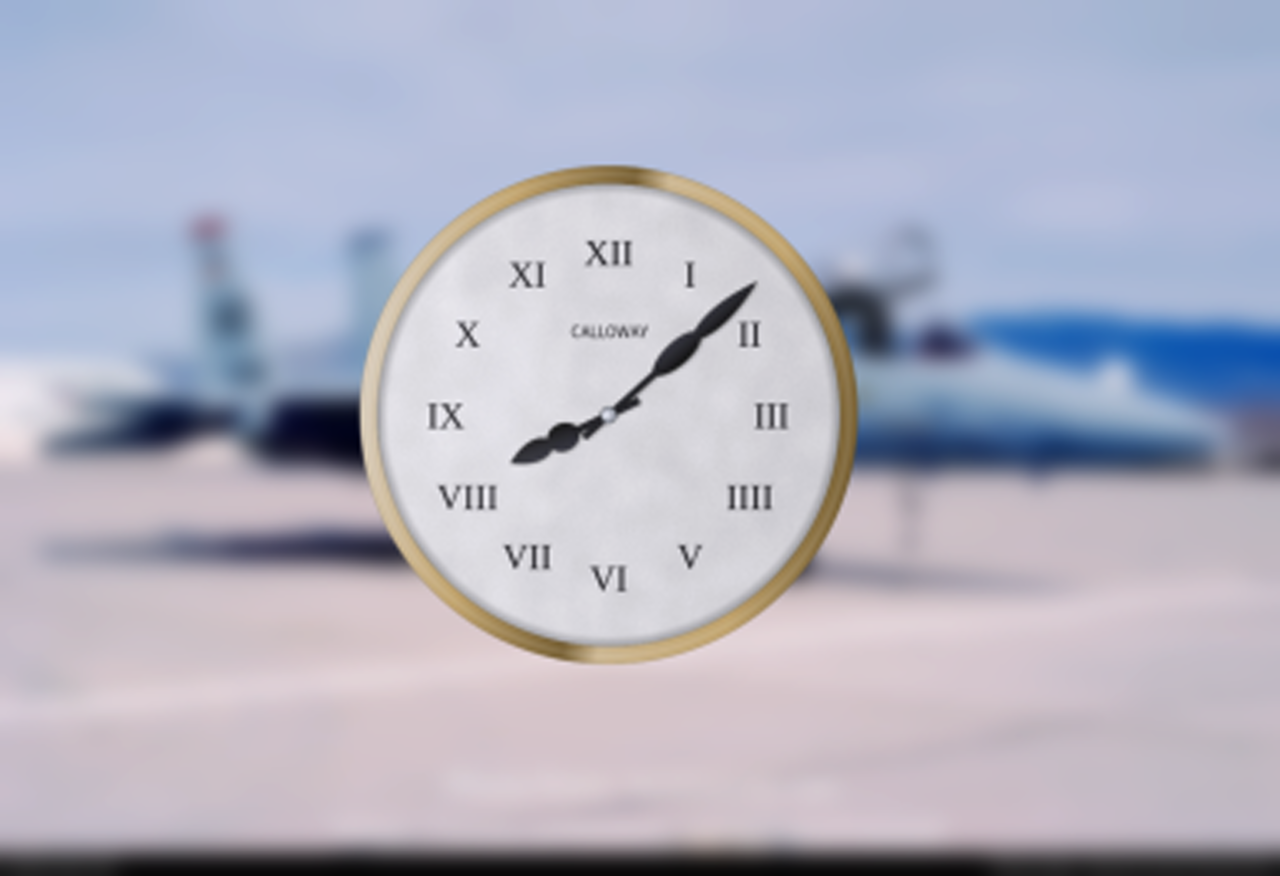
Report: 8:08
